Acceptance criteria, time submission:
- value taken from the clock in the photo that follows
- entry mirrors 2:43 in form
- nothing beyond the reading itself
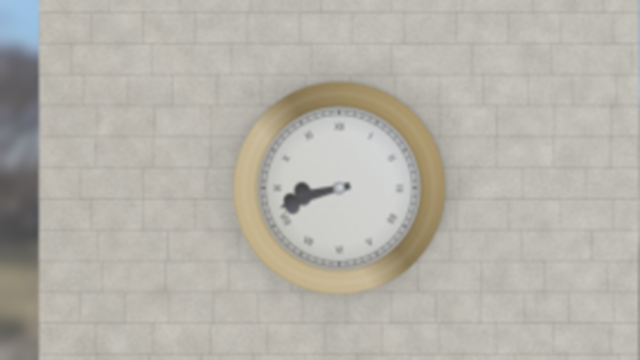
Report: 8:42
